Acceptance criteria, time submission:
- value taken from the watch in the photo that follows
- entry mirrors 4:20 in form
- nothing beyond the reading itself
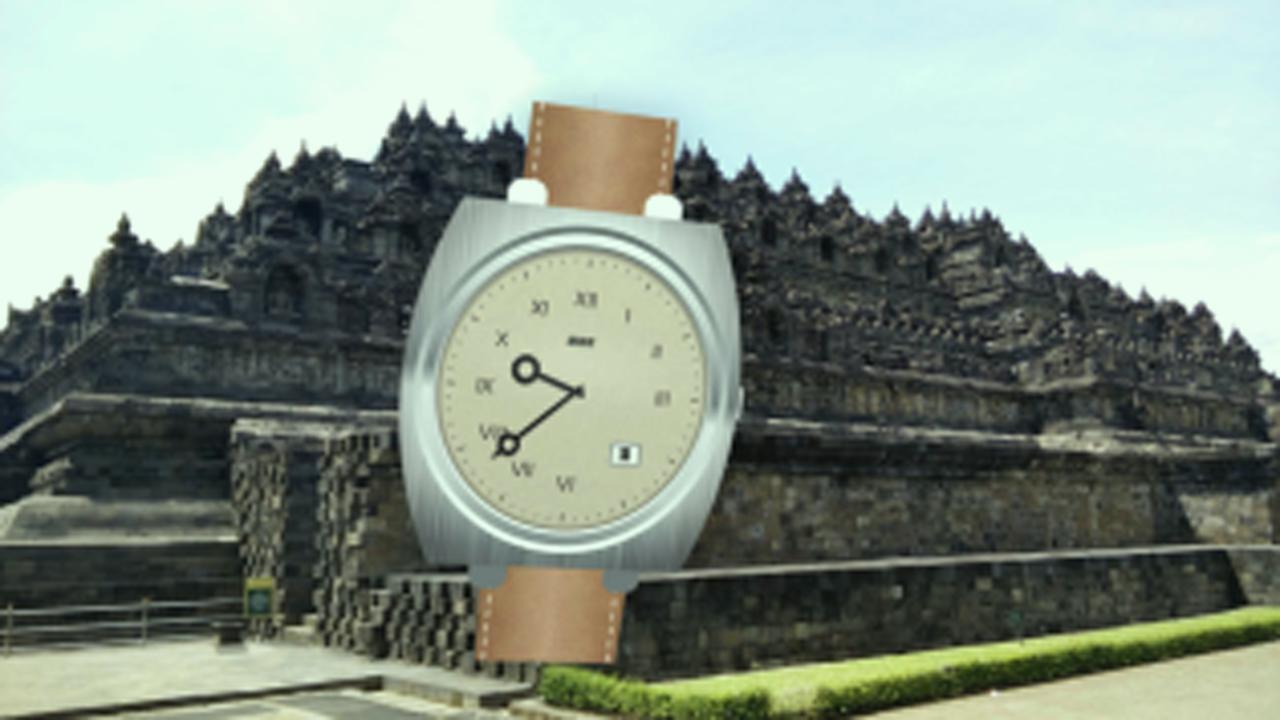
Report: 9:38
